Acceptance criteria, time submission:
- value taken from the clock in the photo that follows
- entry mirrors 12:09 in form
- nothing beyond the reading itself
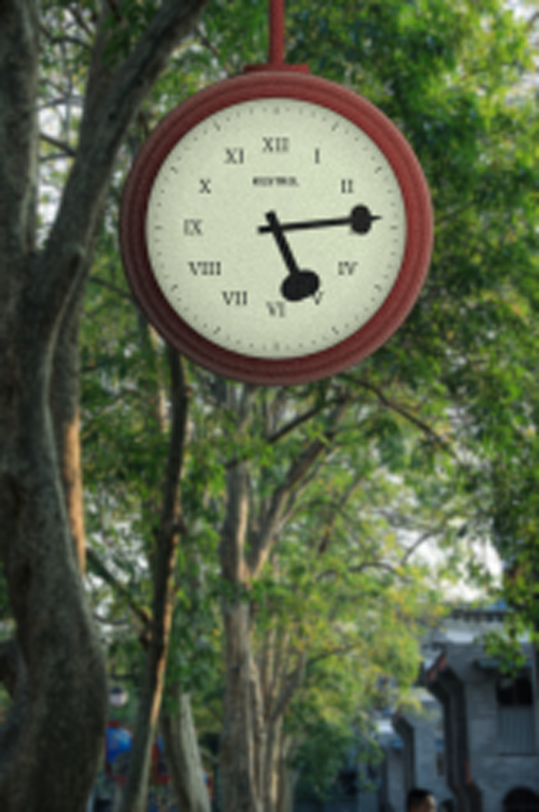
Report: 5:14
